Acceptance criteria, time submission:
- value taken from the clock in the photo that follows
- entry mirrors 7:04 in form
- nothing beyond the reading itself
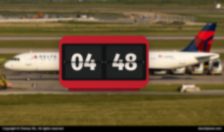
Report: 4:48
